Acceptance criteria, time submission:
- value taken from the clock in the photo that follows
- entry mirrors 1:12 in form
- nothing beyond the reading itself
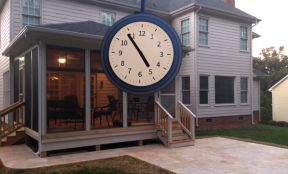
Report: 4:54
